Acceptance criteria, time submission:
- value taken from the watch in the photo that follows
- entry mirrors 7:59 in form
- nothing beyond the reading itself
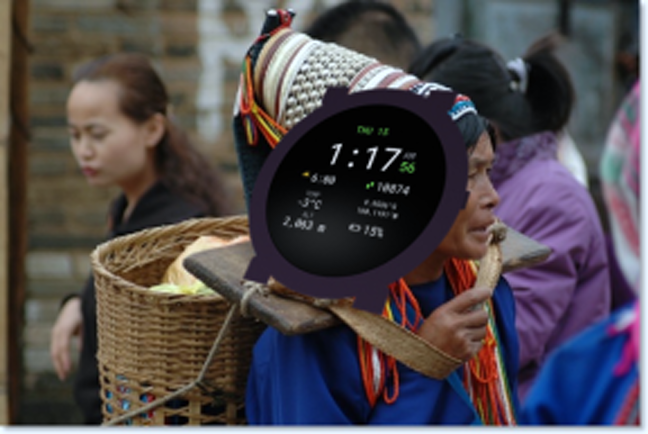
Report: 1:17
